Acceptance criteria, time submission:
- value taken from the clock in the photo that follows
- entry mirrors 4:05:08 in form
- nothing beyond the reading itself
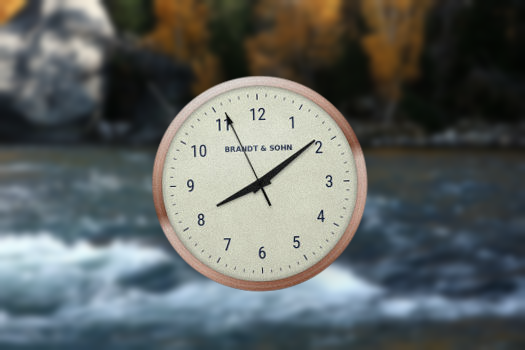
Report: 8:08:56
